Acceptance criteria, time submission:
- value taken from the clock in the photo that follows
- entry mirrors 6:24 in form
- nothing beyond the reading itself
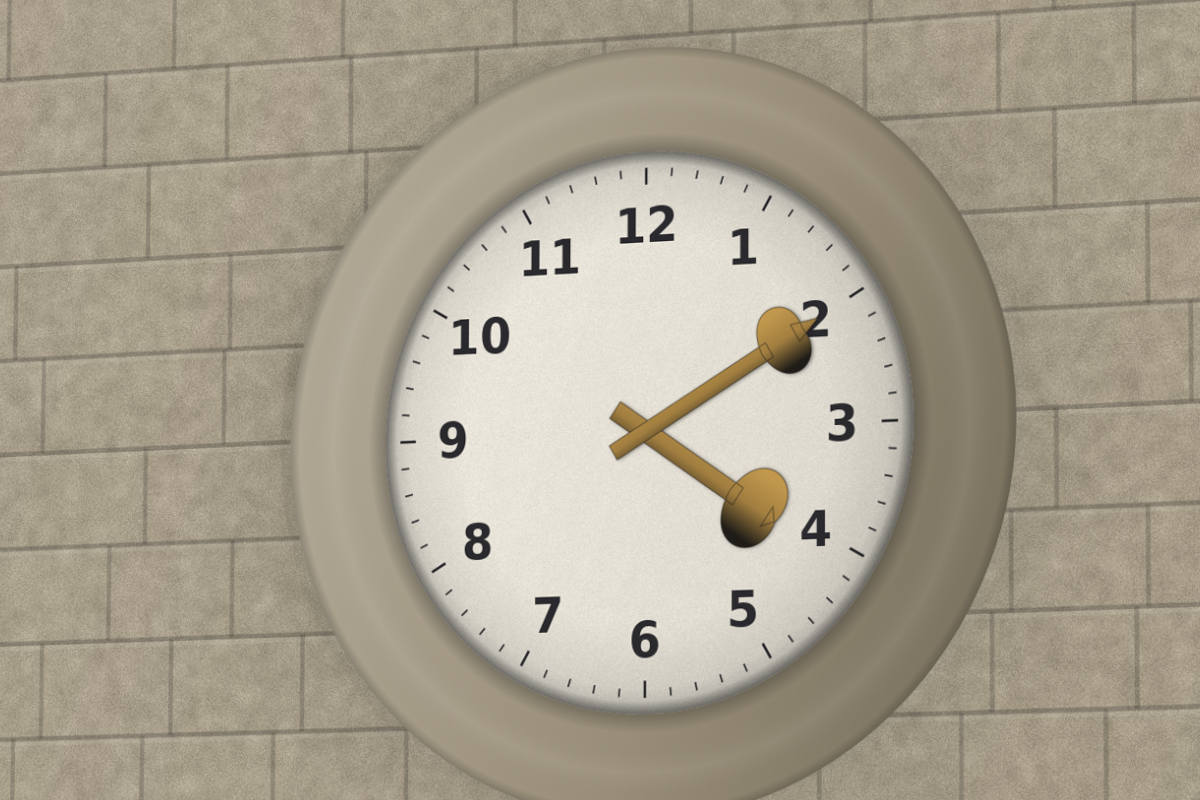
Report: 4:10
